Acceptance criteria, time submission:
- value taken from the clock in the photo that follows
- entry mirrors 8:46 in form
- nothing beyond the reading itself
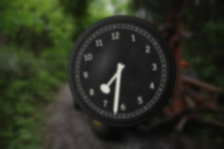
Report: 7:32
